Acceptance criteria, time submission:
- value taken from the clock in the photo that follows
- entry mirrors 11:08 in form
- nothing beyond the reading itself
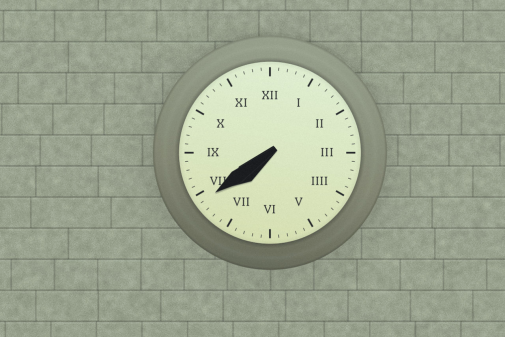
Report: 7:39
